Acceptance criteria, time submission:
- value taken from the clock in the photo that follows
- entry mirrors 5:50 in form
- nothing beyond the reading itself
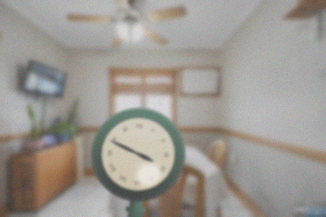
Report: 3:49
